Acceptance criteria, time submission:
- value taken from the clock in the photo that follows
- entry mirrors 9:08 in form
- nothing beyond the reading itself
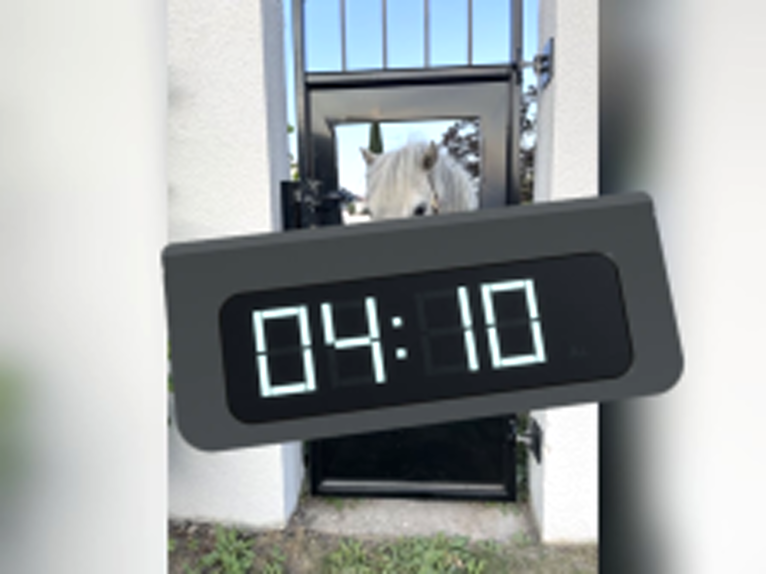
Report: 4:10
